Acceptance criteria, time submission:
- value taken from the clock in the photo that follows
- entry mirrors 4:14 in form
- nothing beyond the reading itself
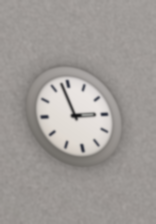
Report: 2:58
